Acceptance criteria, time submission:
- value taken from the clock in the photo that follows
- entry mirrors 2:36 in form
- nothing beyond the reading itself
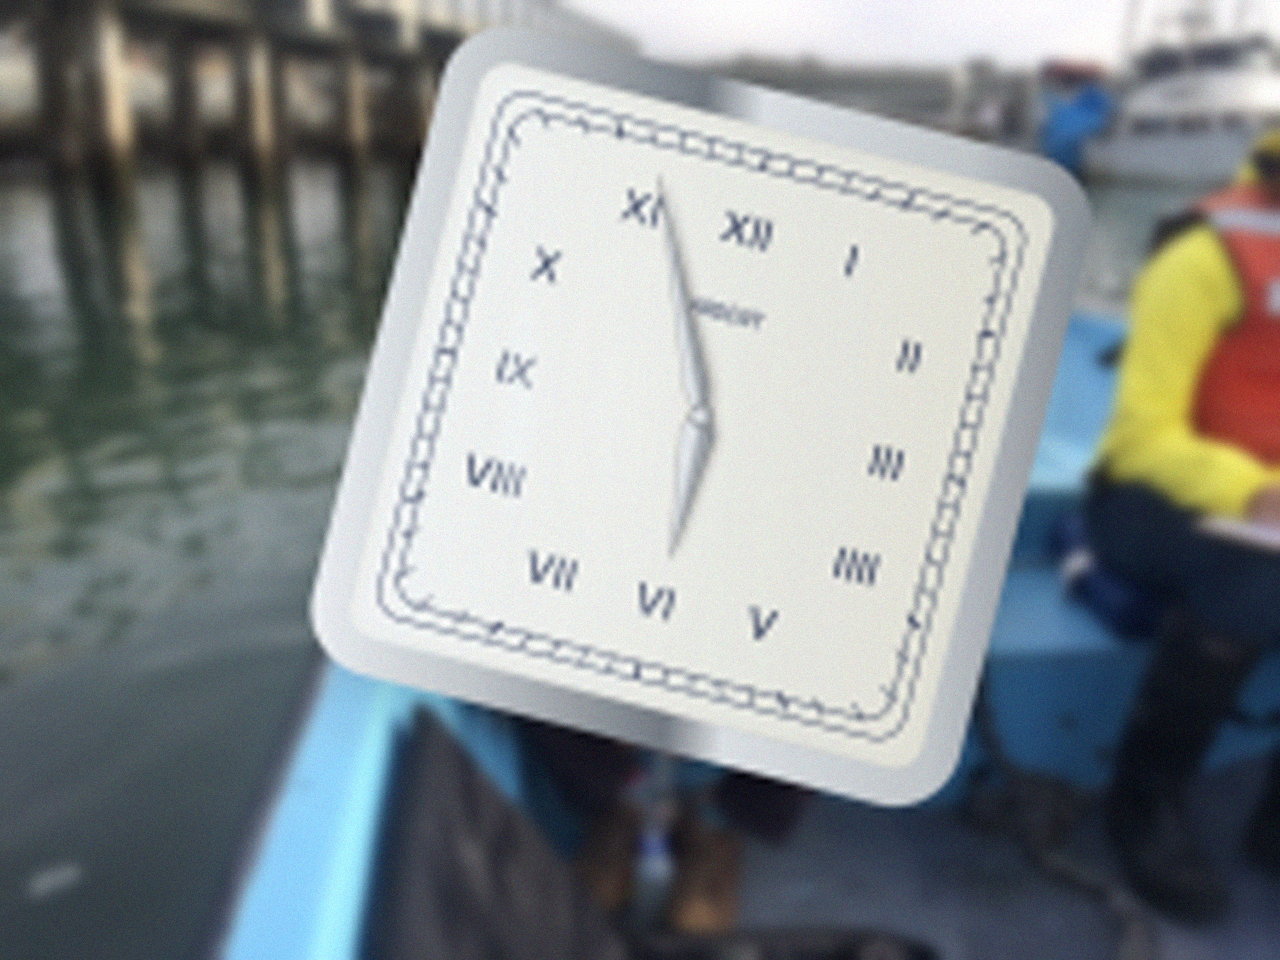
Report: 5:56
